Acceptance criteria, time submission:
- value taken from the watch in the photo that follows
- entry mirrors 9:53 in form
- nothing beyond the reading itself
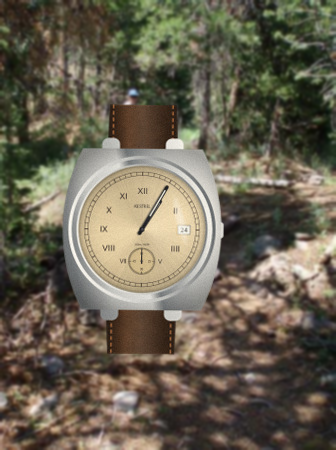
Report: 1:05
